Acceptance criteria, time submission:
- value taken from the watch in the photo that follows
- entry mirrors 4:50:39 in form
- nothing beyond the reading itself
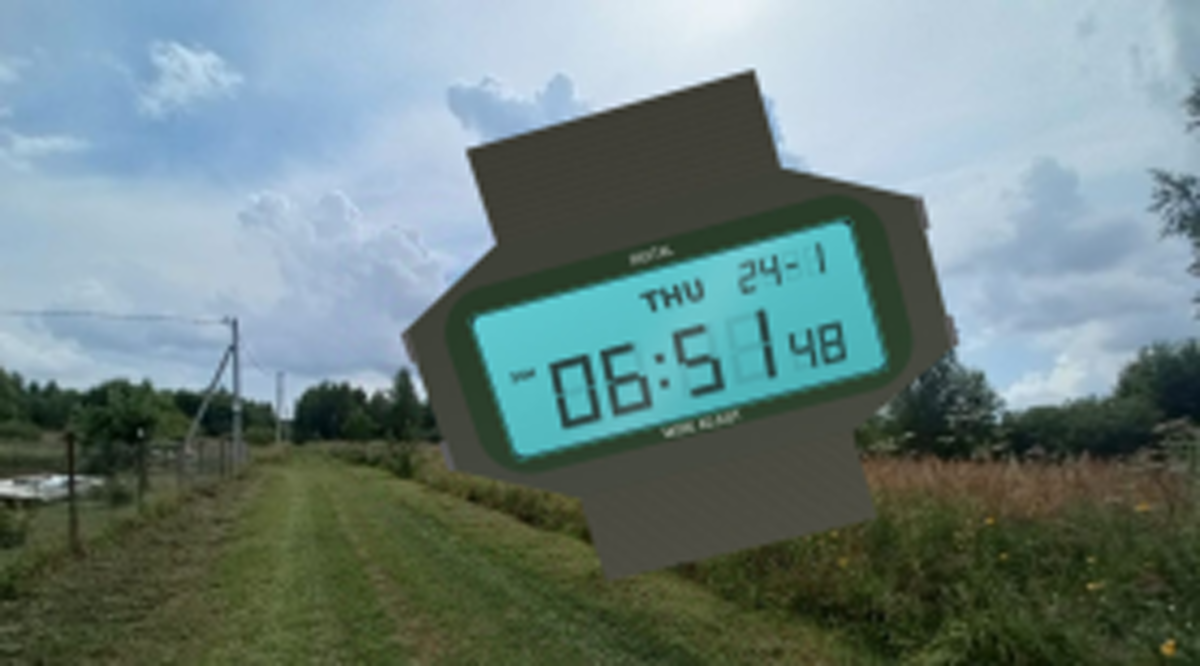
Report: 6:51:48
